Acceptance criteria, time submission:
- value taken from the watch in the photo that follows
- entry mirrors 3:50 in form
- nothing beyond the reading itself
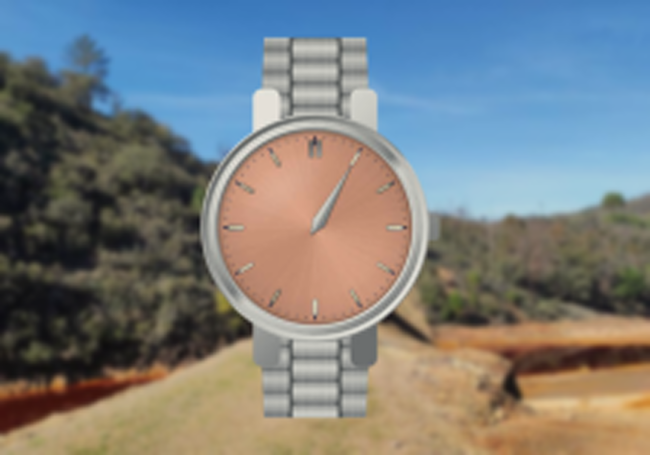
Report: 1:05
